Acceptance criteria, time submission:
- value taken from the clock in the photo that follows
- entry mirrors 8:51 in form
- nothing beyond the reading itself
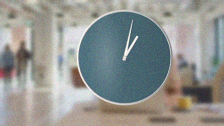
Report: 1:02
